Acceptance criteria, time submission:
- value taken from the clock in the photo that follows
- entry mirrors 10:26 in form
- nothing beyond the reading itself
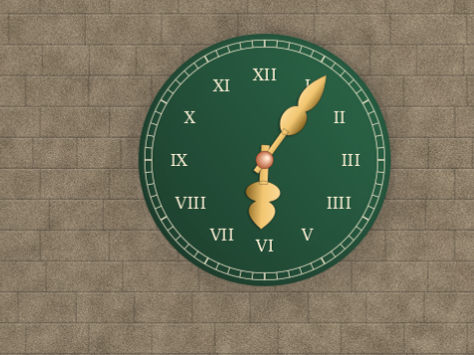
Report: 6:06
